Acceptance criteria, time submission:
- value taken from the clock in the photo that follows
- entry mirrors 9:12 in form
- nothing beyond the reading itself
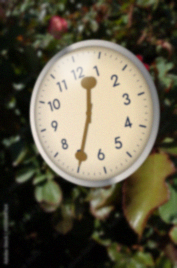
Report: 12:35
